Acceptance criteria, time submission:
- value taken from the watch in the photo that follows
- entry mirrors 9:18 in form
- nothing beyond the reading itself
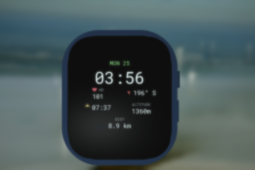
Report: 3:56
